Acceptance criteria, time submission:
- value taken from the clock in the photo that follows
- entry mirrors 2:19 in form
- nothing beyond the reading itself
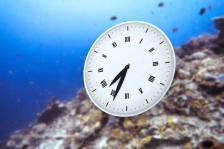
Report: 7:34
